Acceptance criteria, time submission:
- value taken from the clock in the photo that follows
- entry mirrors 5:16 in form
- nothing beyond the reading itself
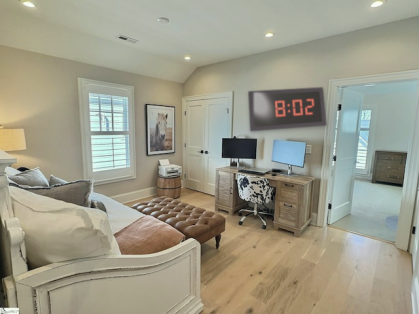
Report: 8:02
